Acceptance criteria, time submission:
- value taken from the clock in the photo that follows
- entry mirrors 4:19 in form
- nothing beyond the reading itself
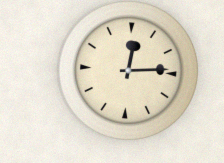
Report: 12:14
